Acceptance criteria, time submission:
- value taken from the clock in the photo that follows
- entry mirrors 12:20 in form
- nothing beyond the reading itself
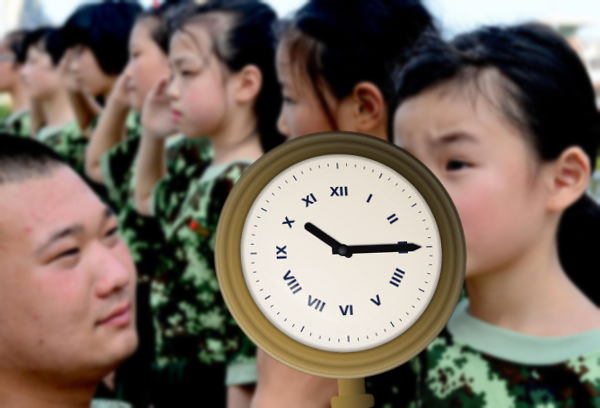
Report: 10:15
